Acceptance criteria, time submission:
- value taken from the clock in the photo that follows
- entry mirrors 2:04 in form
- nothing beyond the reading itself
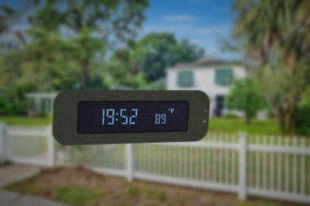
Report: 19:52
